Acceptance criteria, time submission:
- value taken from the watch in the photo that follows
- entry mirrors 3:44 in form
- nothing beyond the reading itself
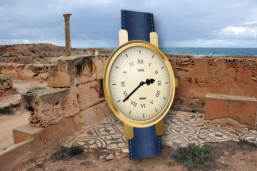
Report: 2:39
